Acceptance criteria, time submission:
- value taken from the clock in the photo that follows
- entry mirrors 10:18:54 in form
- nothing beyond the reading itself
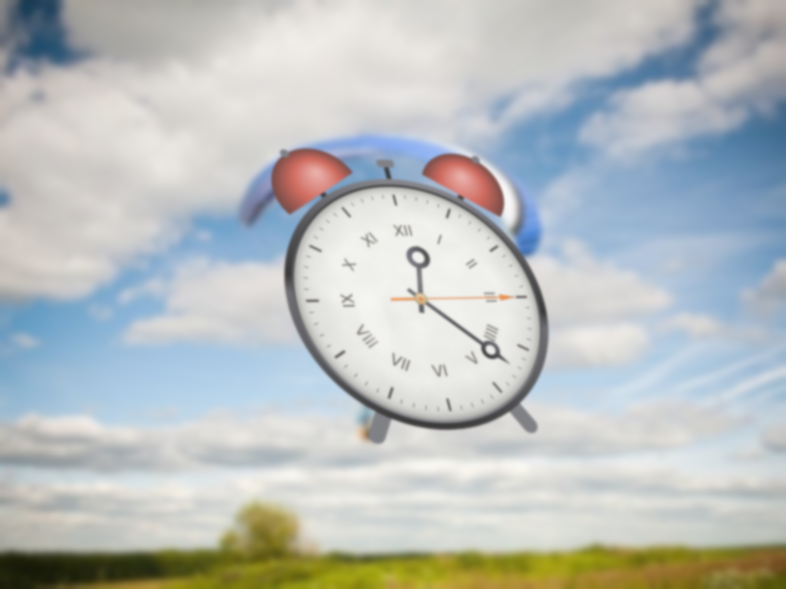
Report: 12:22:15
